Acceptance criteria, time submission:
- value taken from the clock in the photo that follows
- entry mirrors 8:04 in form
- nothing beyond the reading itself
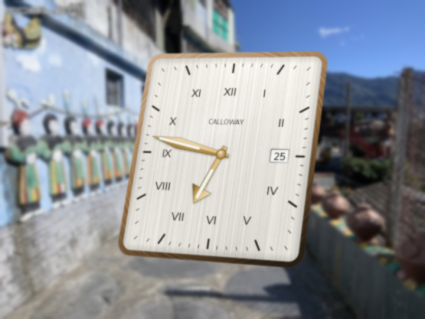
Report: 6:47
